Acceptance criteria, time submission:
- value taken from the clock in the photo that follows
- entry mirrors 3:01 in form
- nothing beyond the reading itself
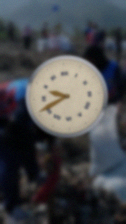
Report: 9:41
